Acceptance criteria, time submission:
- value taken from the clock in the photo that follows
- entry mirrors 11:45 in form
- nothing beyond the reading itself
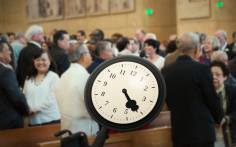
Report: 4:21
